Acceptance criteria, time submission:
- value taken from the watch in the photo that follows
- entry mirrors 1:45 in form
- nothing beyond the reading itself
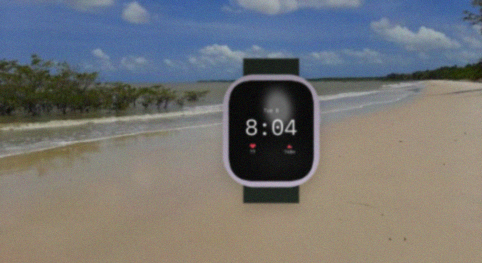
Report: 8:04
